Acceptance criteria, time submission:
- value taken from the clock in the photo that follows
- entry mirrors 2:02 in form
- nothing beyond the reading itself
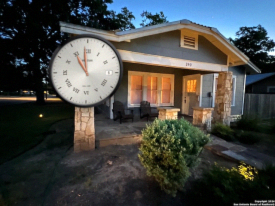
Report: 10:59
